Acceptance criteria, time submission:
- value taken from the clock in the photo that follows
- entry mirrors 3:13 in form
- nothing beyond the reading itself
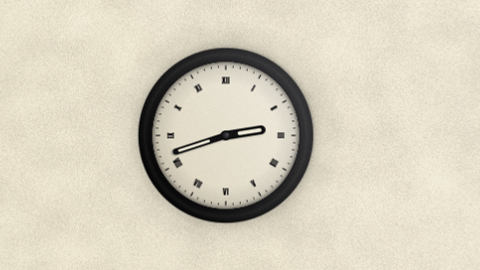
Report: 2:42
